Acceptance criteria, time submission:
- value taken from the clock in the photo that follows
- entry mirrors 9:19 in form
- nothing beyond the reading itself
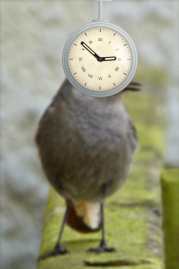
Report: 2:52
